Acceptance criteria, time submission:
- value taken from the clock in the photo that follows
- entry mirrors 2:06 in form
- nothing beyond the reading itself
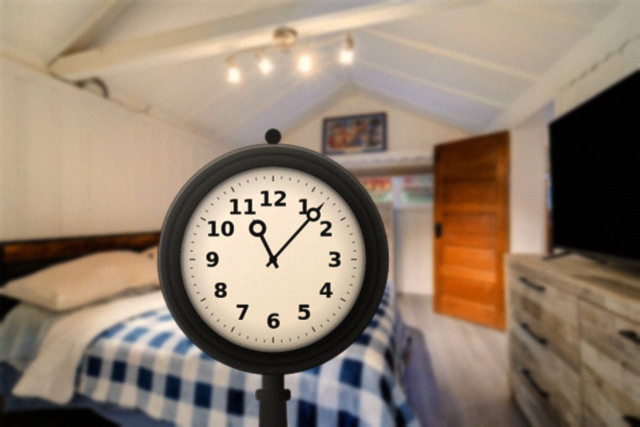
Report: 11:07
